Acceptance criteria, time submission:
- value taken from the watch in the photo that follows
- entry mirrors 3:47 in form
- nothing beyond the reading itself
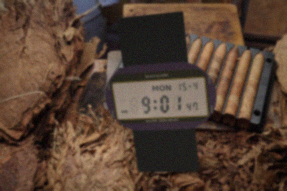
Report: 9:01
